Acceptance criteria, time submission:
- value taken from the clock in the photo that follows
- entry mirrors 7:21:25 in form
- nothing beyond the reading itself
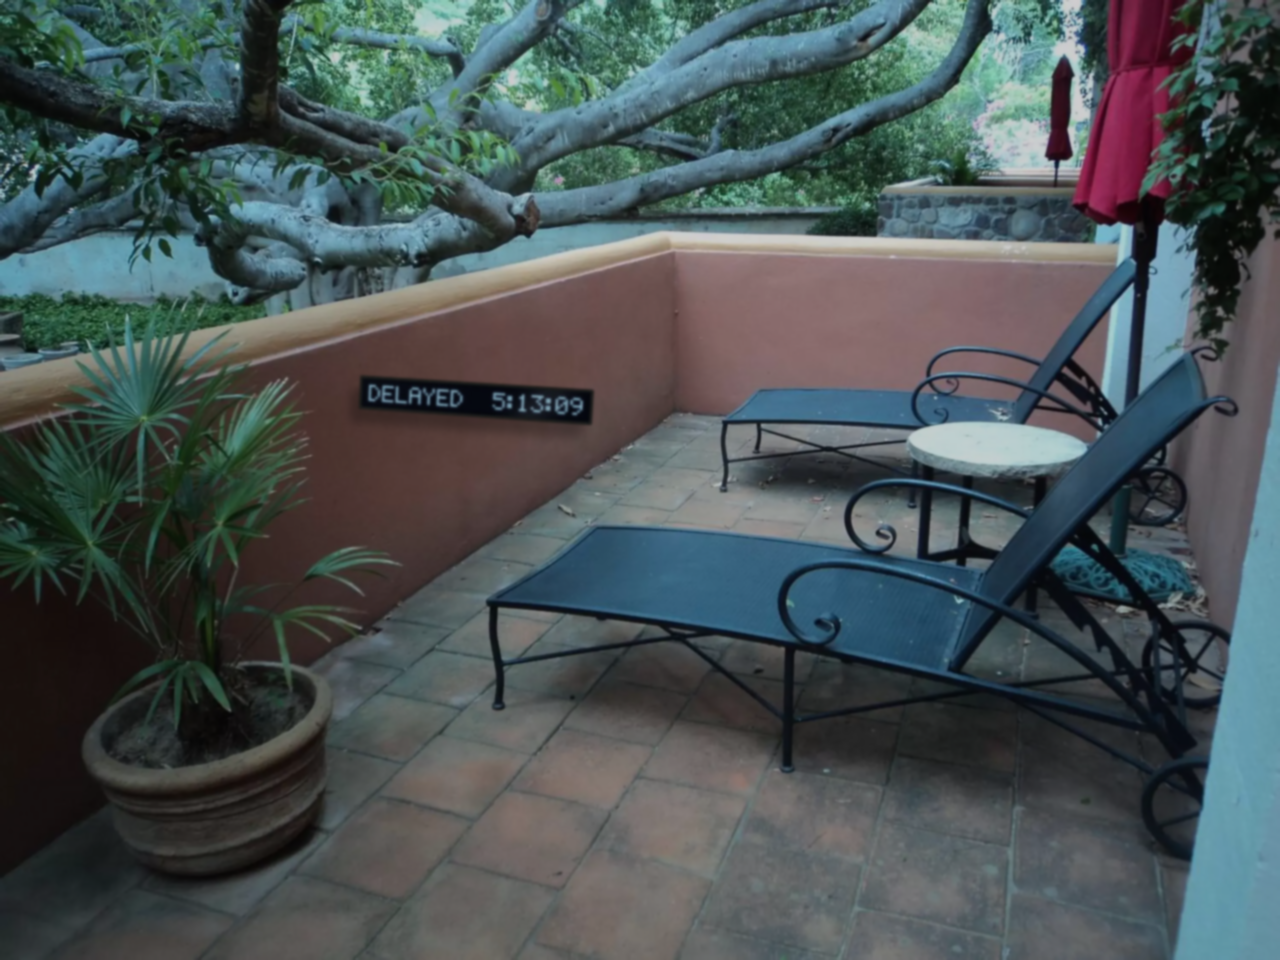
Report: 5:13:09
